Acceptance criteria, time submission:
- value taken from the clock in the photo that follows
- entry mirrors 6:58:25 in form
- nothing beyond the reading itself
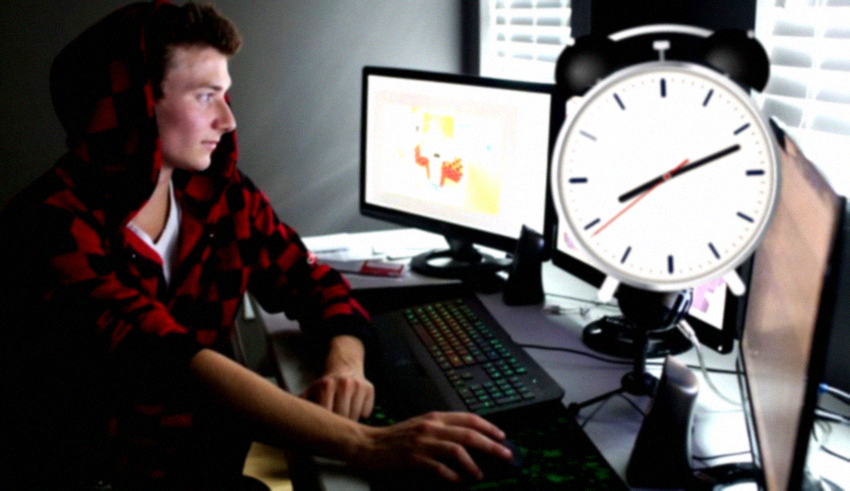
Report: 8:11:39
